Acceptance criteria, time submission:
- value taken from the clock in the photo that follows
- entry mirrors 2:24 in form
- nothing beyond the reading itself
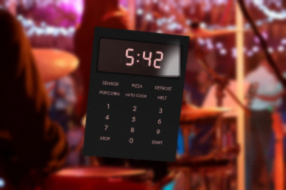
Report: 5:42
